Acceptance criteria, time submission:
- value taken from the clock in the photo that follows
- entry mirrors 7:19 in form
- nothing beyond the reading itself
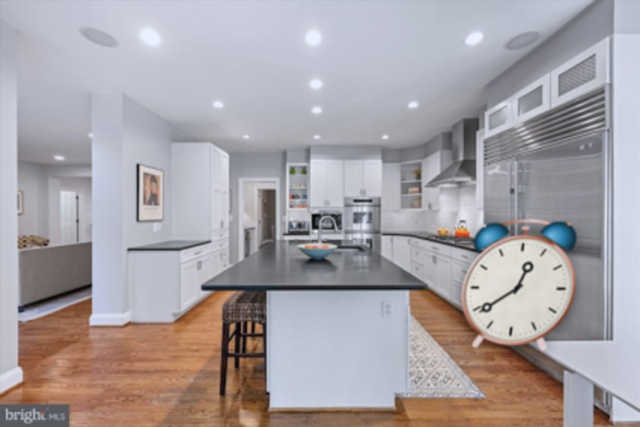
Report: 12:39
